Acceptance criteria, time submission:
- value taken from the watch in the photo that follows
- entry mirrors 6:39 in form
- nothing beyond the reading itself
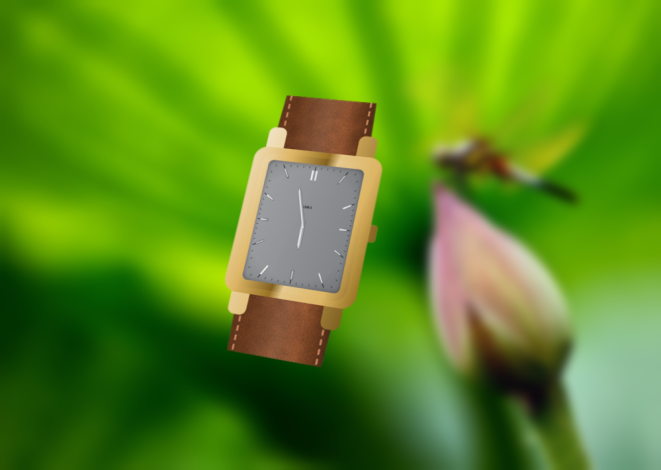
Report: 5:57
